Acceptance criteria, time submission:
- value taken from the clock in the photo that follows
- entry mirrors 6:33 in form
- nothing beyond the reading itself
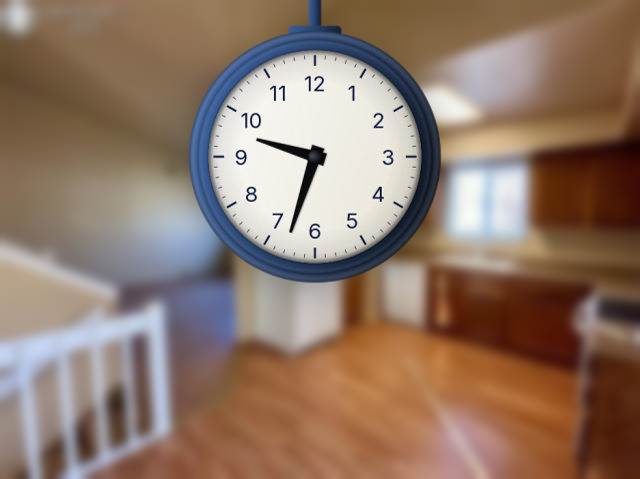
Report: 9:33
